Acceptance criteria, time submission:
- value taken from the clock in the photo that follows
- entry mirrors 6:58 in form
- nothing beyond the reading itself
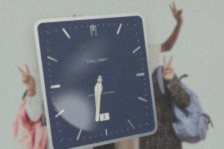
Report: 6:32
